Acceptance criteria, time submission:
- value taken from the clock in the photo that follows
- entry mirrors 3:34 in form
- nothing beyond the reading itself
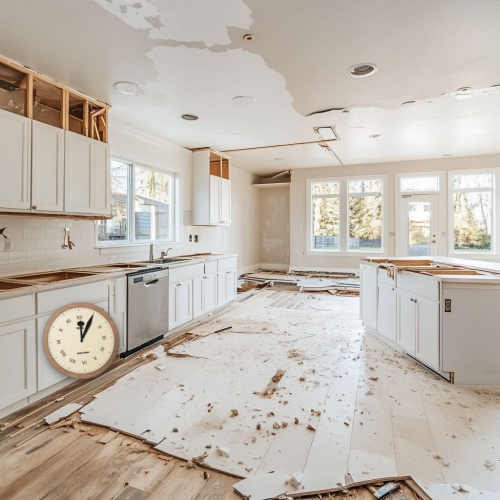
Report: 12:05
